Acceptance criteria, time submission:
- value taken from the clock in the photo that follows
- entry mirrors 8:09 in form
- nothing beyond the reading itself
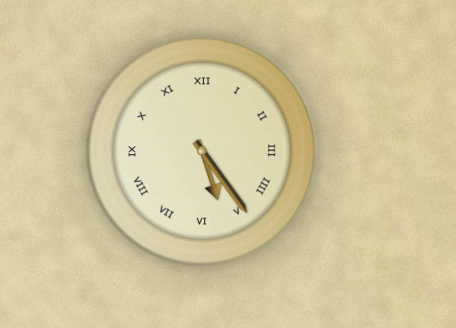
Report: 5:24
